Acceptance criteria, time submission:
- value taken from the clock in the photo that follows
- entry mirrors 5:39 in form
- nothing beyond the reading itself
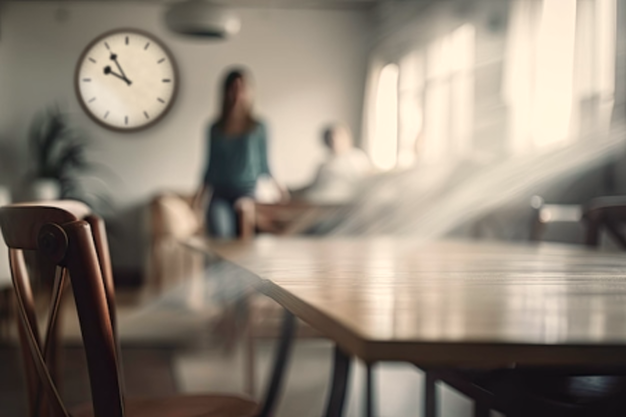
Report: 9:55
